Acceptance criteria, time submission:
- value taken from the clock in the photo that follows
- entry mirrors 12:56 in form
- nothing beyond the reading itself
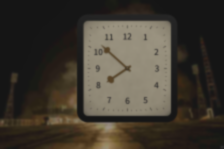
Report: 7:52
